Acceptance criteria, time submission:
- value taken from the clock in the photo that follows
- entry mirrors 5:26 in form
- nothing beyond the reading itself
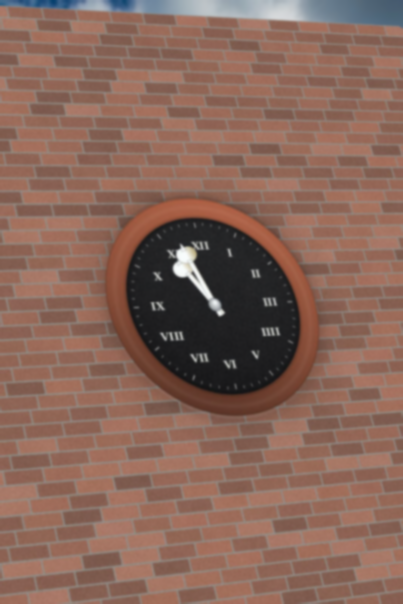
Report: 10:57
